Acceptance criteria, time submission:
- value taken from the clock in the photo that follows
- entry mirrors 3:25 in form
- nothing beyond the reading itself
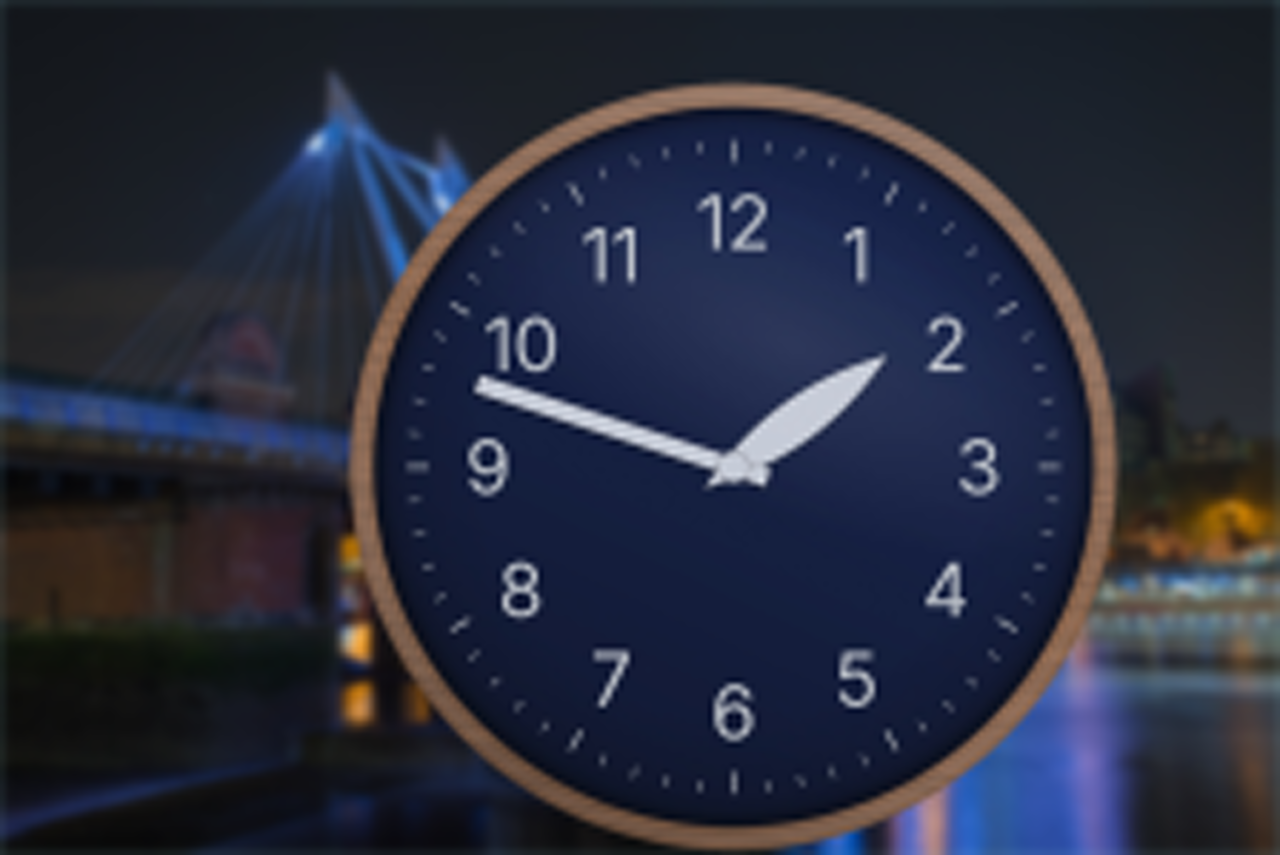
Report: 1:48
